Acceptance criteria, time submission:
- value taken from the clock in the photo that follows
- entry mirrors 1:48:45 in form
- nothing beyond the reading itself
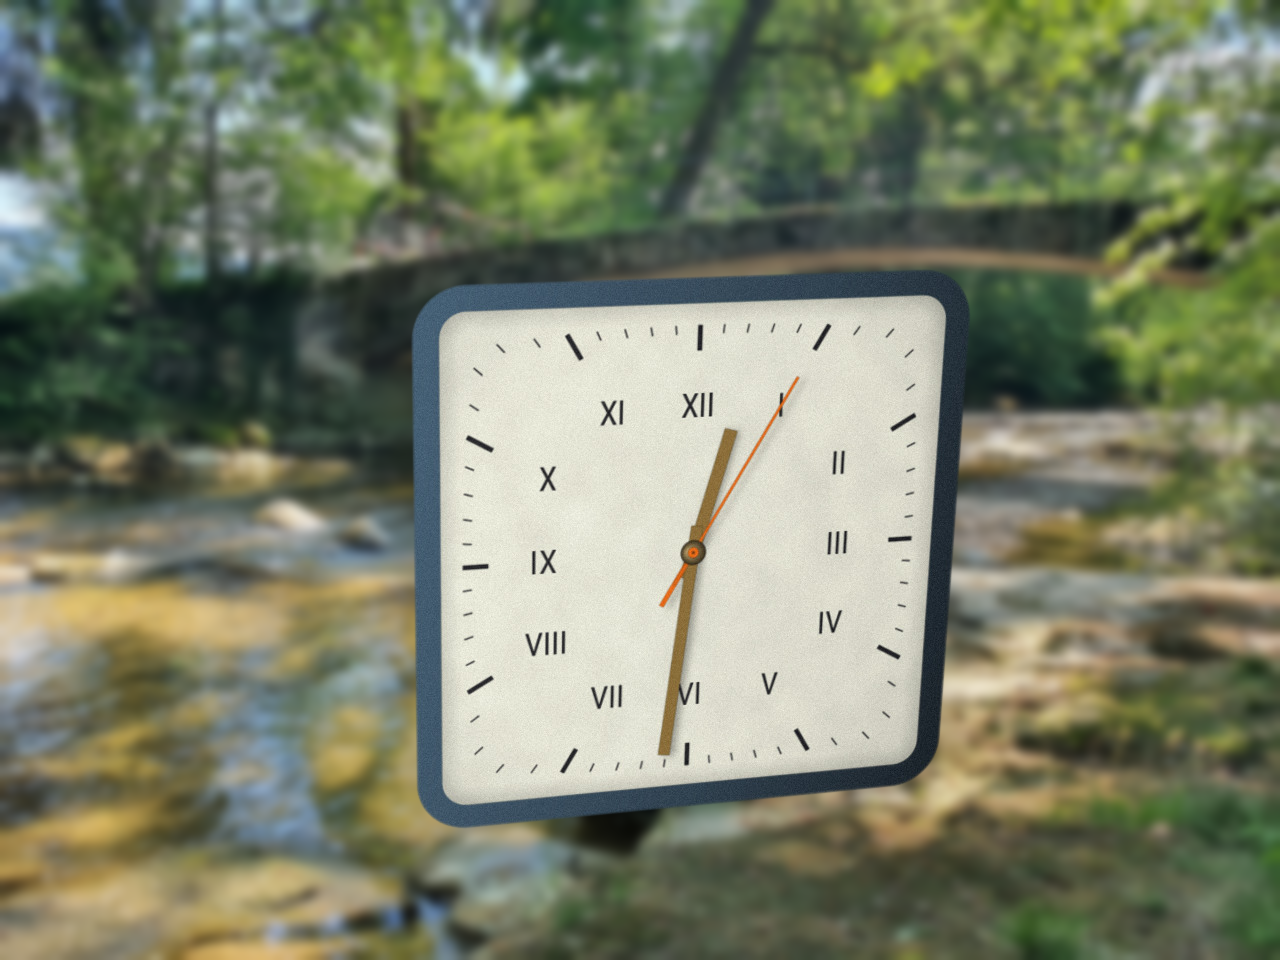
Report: 12:31:05
